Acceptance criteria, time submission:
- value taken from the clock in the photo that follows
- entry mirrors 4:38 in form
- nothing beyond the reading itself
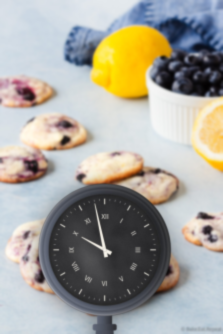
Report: 9:58
